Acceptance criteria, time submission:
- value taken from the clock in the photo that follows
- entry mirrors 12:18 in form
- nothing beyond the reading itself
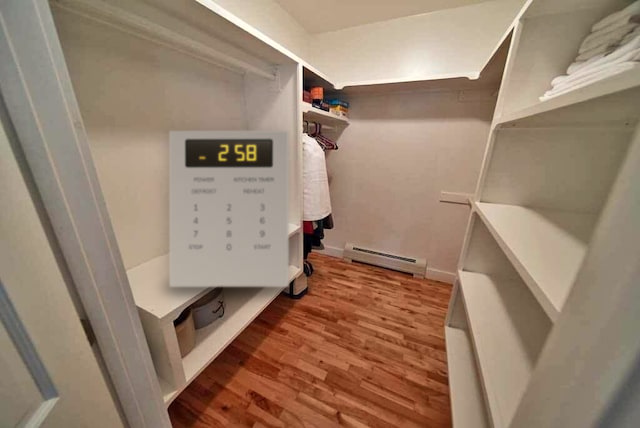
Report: 2:58
